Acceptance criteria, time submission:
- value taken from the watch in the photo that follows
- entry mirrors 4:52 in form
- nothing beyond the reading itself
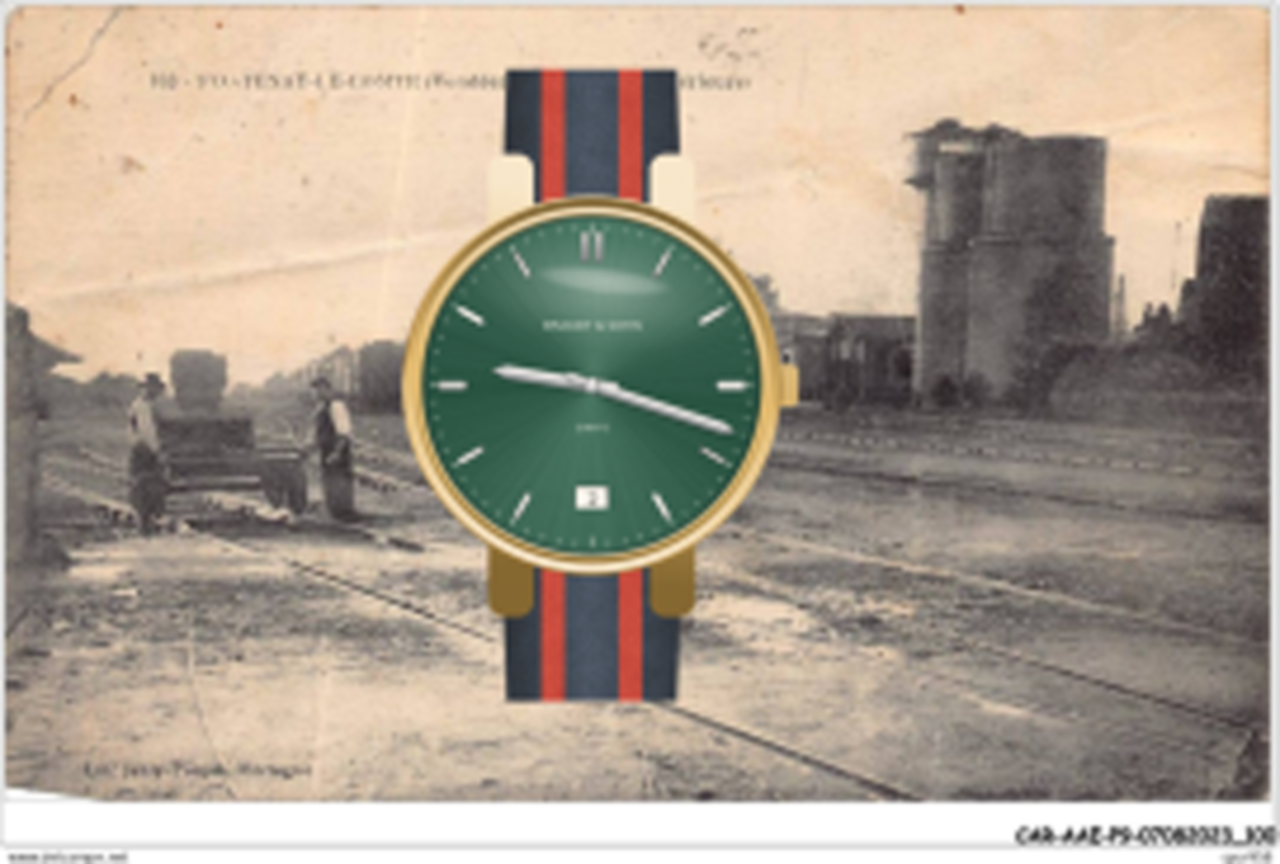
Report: 9:18
